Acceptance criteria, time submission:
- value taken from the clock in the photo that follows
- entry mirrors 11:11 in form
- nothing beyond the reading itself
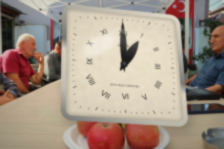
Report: 1:00
